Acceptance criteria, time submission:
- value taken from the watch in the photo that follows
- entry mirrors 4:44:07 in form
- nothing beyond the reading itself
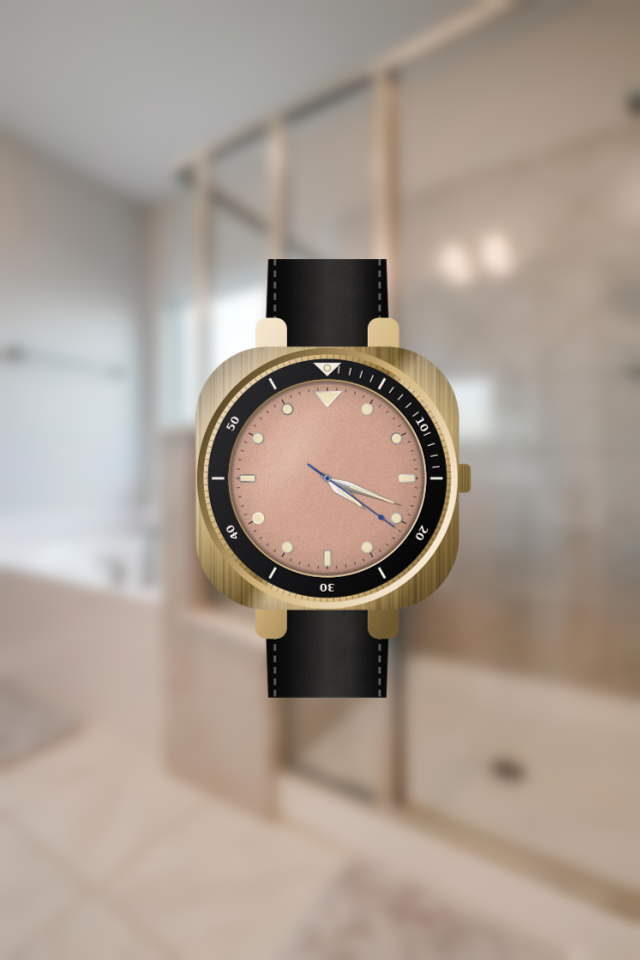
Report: 4:18:21
